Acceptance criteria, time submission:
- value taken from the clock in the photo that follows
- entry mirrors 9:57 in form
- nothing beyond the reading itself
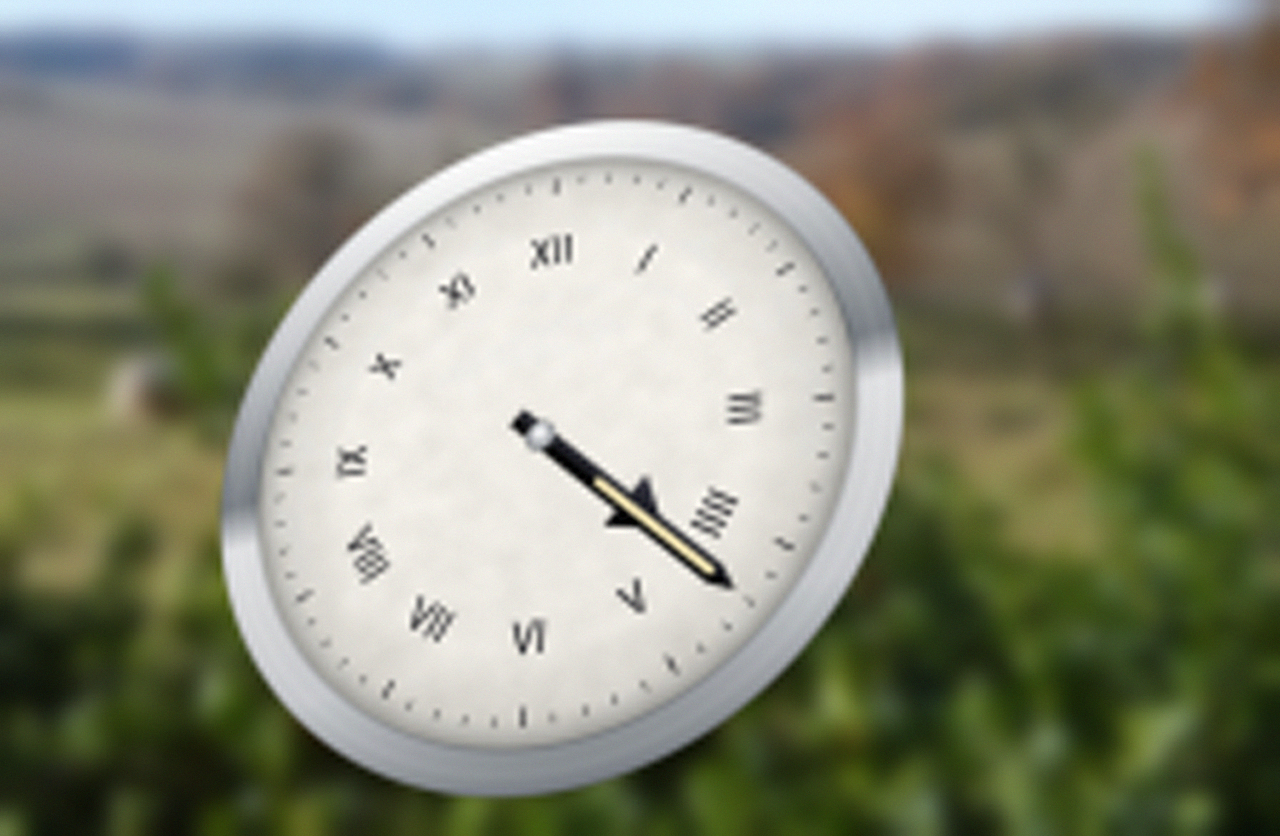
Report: 4:22
